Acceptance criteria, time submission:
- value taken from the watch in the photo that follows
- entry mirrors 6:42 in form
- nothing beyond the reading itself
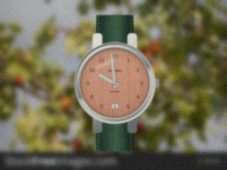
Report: 9:59
